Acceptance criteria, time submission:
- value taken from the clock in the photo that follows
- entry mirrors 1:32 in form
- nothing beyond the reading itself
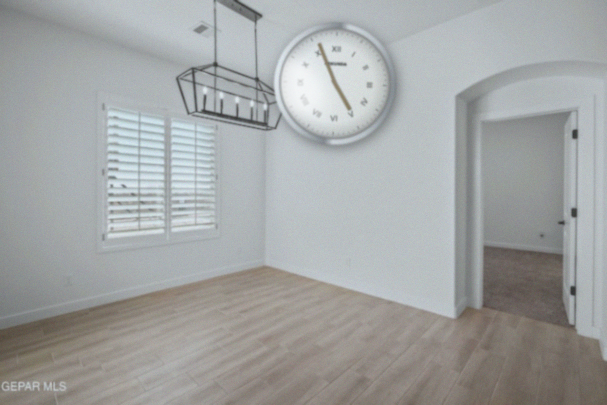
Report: 4:56
